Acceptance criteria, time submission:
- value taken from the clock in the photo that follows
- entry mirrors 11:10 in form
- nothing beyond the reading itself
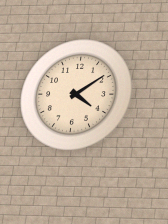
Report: 4:09
